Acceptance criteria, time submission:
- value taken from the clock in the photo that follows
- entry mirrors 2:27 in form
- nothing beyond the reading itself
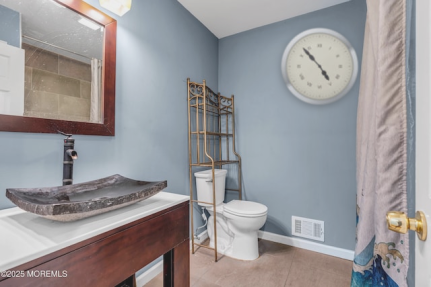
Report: 4:53
